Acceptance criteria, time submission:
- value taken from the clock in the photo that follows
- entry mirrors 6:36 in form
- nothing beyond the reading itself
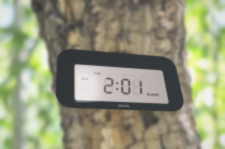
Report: 2:01
